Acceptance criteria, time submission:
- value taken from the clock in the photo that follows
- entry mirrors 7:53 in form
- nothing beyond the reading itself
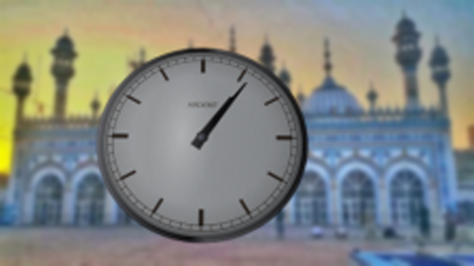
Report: 1:06
